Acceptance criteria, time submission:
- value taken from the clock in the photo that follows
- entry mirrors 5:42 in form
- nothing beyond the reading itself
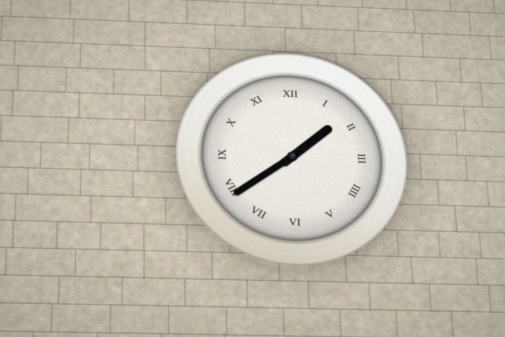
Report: 1:39
